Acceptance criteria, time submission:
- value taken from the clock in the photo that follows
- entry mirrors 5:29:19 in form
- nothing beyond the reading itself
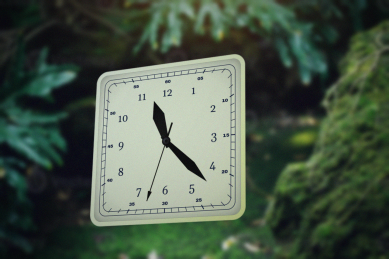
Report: 11:22:33
